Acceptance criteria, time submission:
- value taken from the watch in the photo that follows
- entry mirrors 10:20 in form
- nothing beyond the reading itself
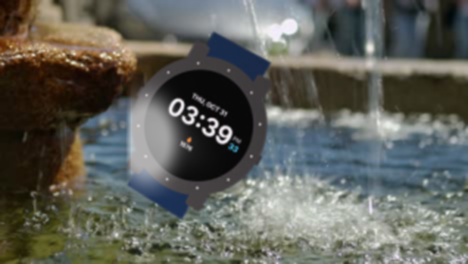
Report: 3:39
